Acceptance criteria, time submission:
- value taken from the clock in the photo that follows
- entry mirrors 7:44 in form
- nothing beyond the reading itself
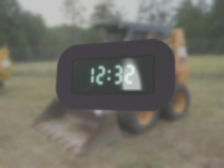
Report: 12:32
